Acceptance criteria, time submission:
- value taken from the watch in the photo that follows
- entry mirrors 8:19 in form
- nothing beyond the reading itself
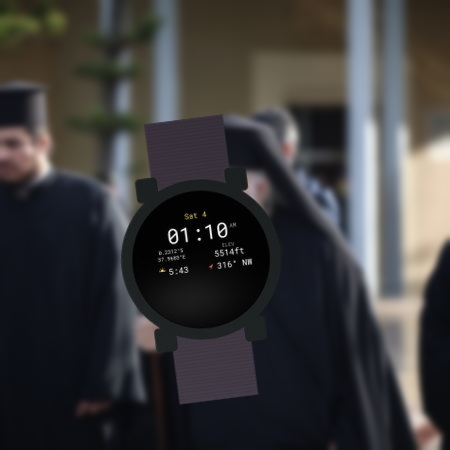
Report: 1:10
